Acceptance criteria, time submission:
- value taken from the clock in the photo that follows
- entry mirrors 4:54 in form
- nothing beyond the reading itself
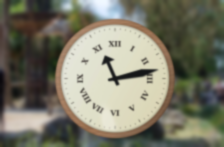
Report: 11:13
